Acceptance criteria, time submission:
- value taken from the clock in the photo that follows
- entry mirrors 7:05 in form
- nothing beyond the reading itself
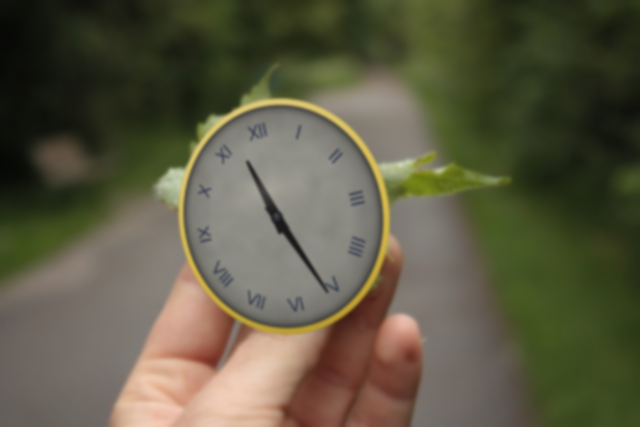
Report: 11:26
